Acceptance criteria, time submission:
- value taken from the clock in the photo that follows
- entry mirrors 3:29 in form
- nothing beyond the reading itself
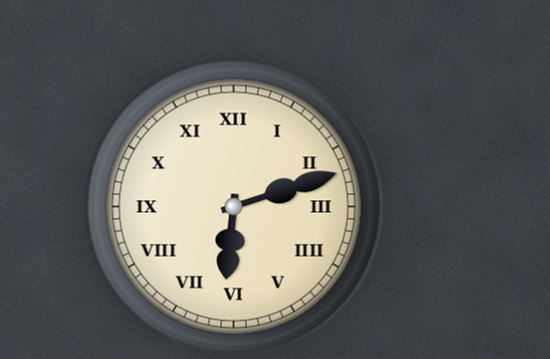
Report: 6:12
